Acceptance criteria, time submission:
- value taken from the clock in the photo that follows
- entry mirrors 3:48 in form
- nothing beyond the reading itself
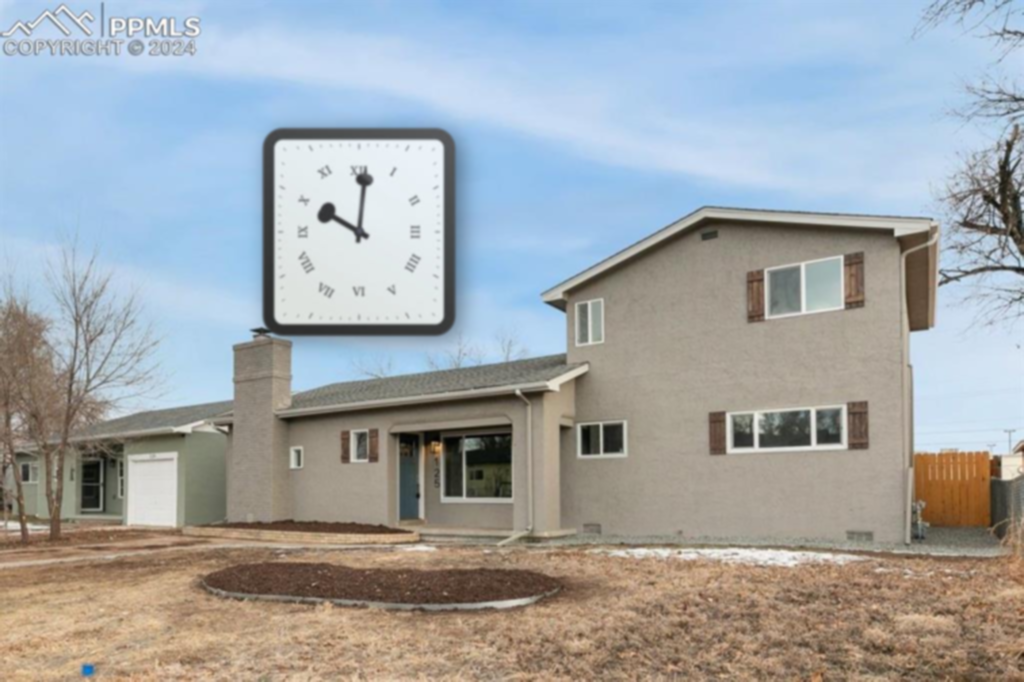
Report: 10:01
